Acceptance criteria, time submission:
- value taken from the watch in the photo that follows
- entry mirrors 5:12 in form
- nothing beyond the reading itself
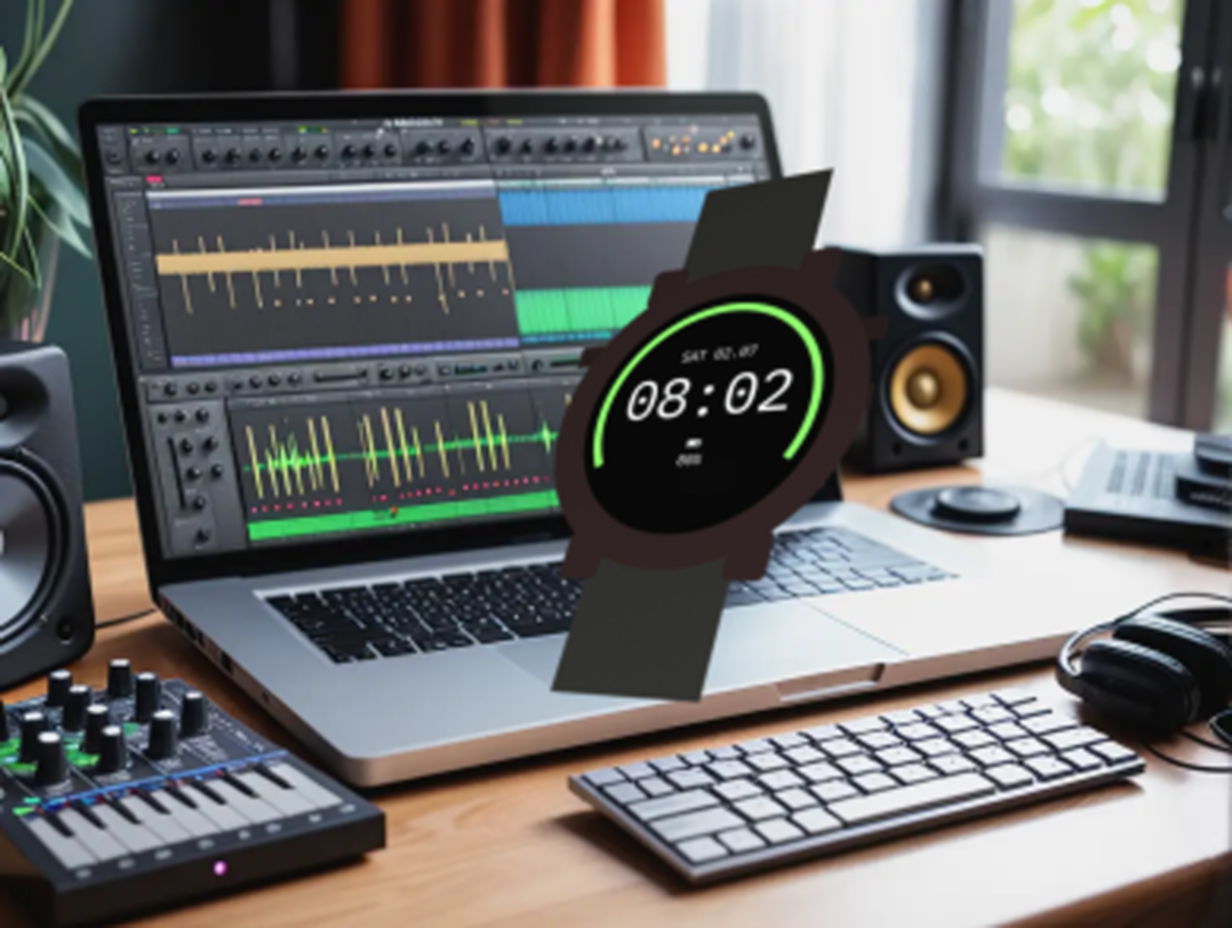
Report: 8:02
